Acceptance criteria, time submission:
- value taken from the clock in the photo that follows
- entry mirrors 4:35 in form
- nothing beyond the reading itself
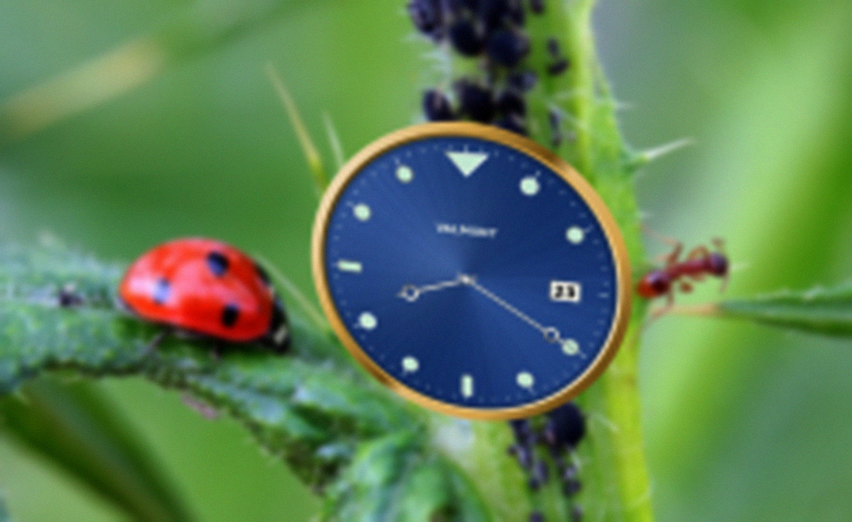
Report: 8:20
